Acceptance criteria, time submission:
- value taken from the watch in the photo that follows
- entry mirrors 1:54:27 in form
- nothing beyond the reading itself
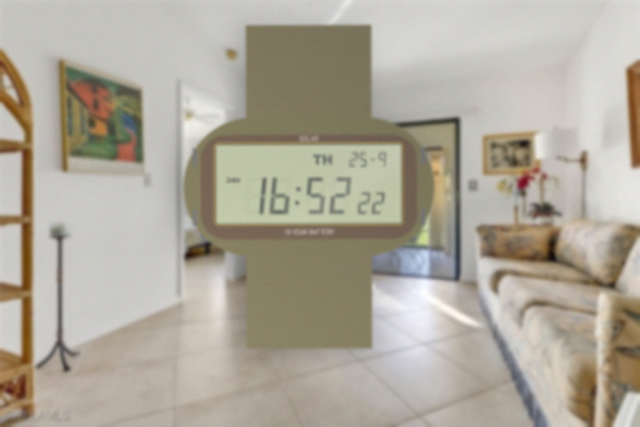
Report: 16:52:22
